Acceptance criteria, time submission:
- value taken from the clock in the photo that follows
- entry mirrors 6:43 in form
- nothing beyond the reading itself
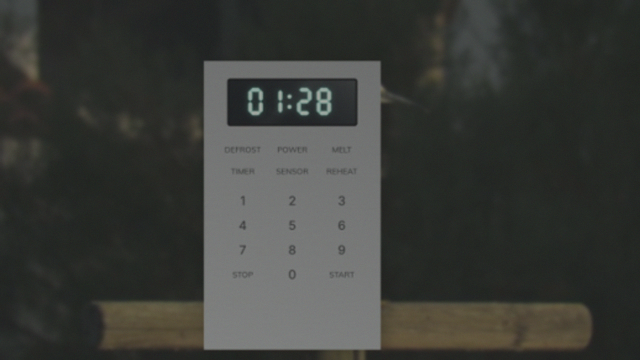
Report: 1:28
